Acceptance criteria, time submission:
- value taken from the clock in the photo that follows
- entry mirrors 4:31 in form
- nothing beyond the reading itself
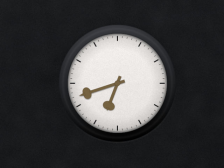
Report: 6:42
